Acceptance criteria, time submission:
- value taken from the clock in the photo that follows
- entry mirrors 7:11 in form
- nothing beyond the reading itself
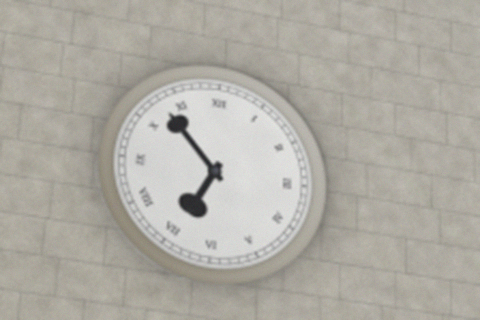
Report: 6:53
